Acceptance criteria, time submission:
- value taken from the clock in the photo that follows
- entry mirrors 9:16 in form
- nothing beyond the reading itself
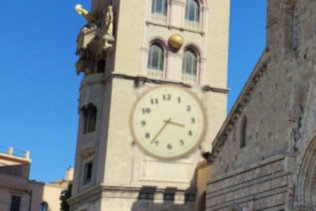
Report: 3:37
